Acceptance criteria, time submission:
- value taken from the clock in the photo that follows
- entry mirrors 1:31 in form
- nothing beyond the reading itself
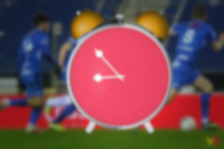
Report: 8:53
